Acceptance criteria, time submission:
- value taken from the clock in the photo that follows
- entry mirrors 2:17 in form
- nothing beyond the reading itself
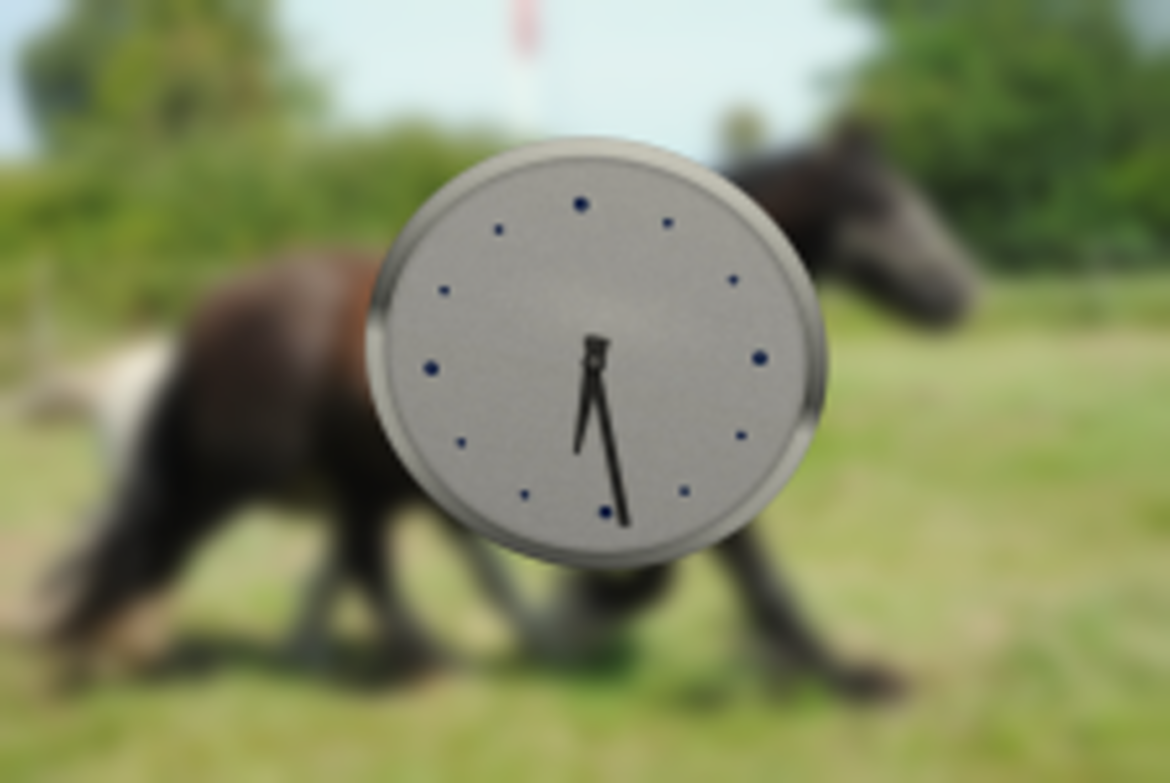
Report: 6:29
